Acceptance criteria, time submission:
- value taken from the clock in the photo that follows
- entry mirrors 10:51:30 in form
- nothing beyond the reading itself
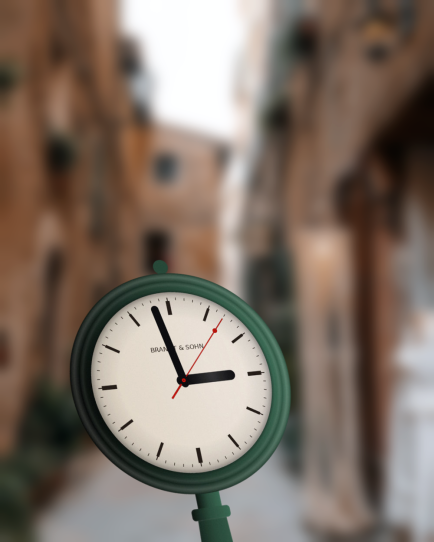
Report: 2:58:07
